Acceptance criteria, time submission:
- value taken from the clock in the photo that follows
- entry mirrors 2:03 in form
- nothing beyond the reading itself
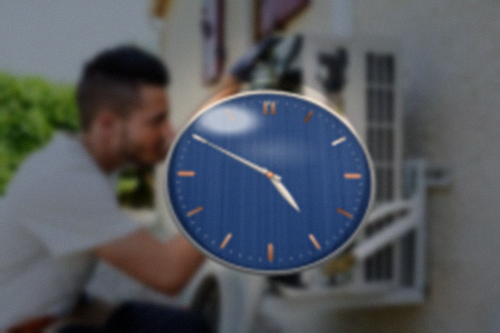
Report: 4:50
